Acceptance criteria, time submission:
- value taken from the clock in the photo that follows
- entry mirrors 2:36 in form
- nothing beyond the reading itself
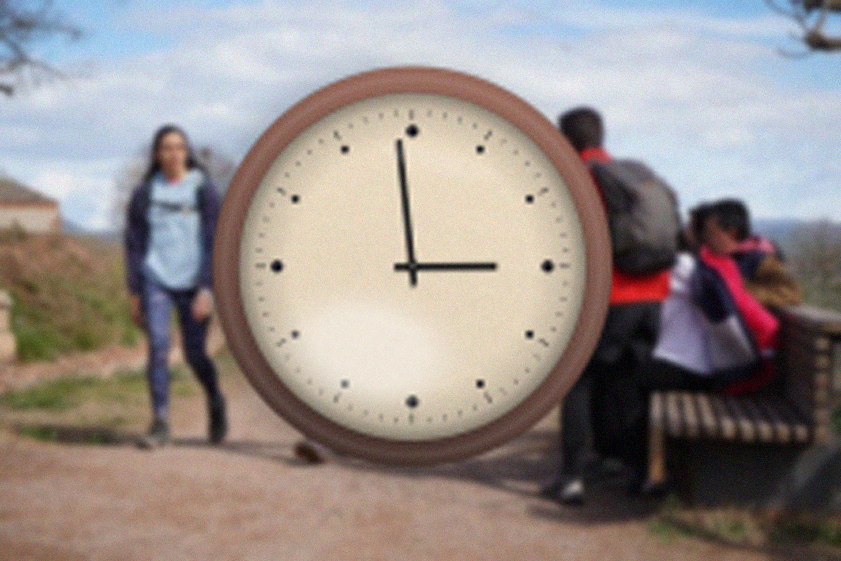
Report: 2:59
